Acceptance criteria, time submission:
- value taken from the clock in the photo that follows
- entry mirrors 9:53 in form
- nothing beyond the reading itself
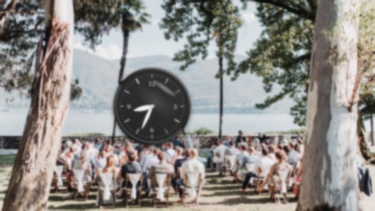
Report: 8:34
